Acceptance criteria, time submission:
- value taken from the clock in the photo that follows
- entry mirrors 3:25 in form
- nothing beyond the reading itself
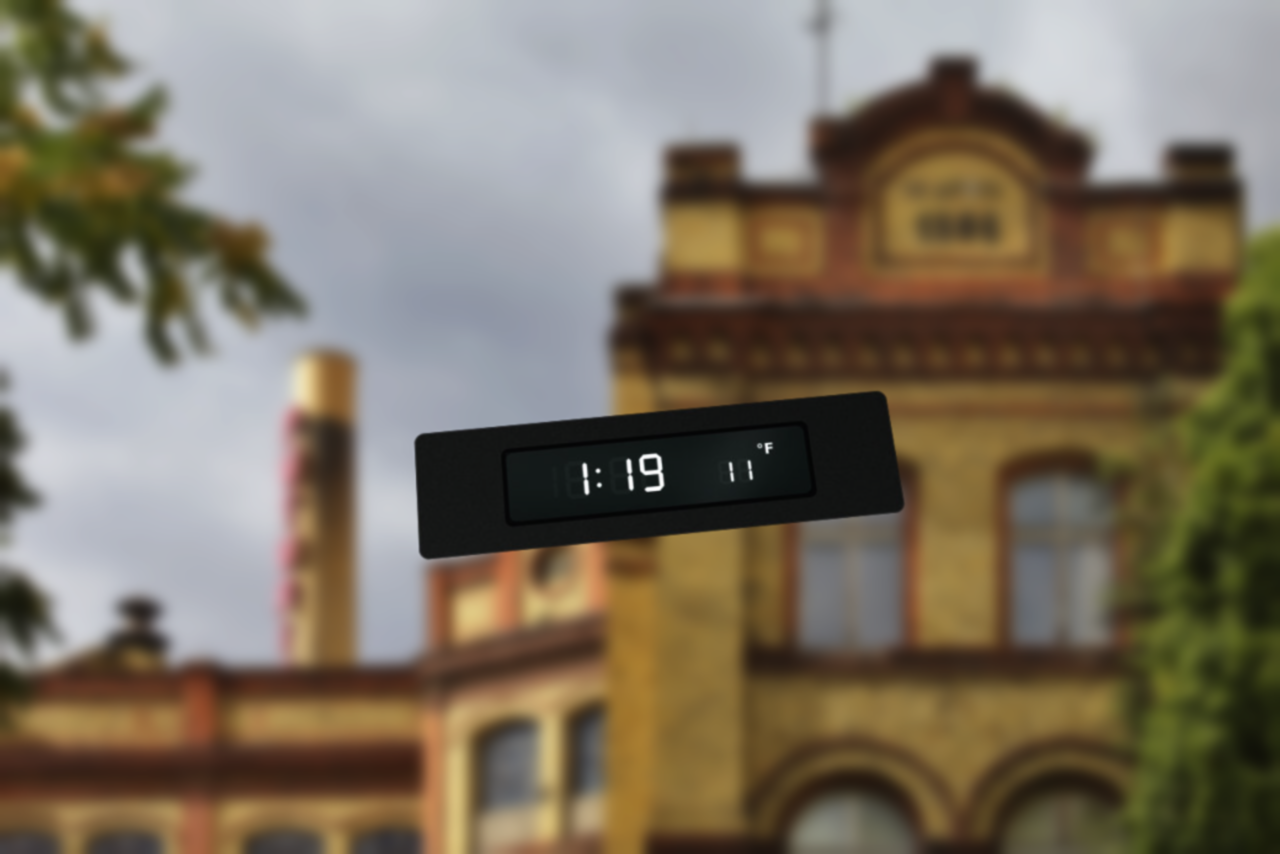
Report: 1:19
